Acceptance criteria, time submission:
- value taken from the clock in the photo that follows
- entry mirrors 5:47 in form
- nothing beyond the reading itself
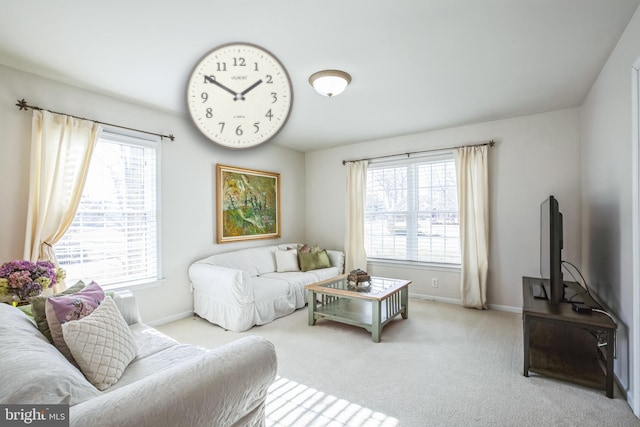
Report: 1:50
